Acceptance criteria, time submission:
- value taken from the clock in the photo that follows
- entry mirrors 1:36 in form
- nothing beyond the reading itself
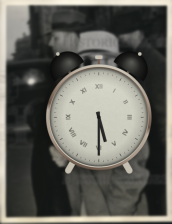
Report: 5:30
